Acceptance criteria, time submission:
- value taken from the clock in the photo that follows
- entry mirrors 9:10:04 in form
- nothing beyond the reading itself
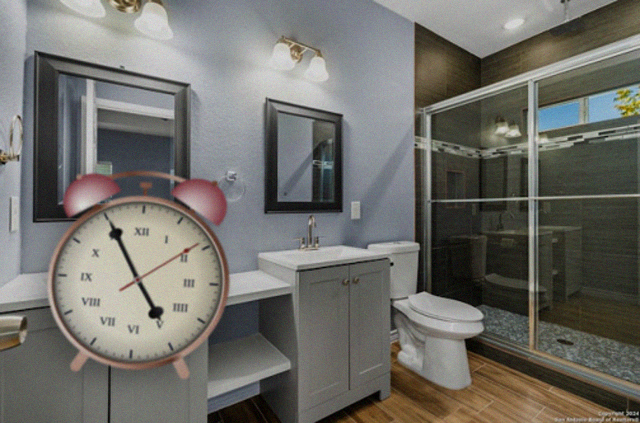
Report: 4:55:09
